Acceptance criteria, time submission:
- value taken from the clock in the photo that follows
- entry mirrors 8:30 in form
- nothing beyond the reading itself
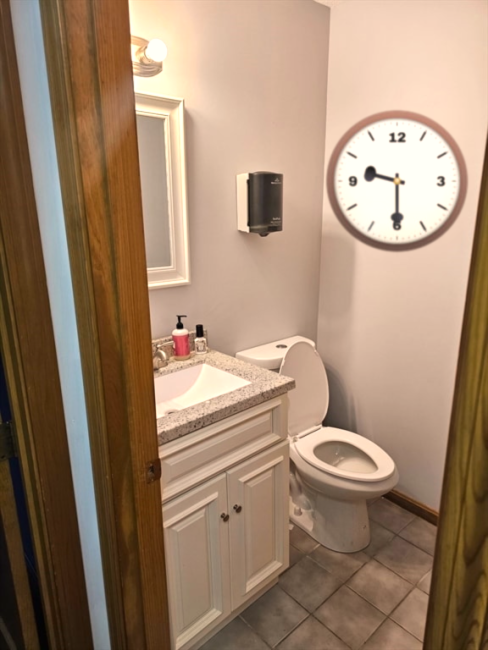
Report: 9:30
